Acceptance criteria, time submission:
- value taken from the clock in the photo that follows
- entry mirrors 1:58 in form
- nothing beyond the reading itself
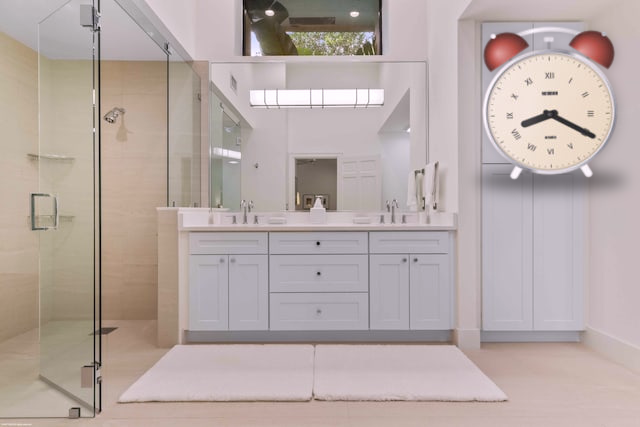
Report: 8:20
